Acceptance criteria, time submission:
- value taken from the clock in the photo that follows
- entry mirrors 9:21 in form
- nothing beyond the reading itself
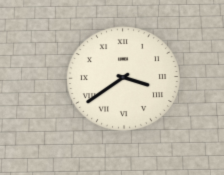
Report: 3:39
